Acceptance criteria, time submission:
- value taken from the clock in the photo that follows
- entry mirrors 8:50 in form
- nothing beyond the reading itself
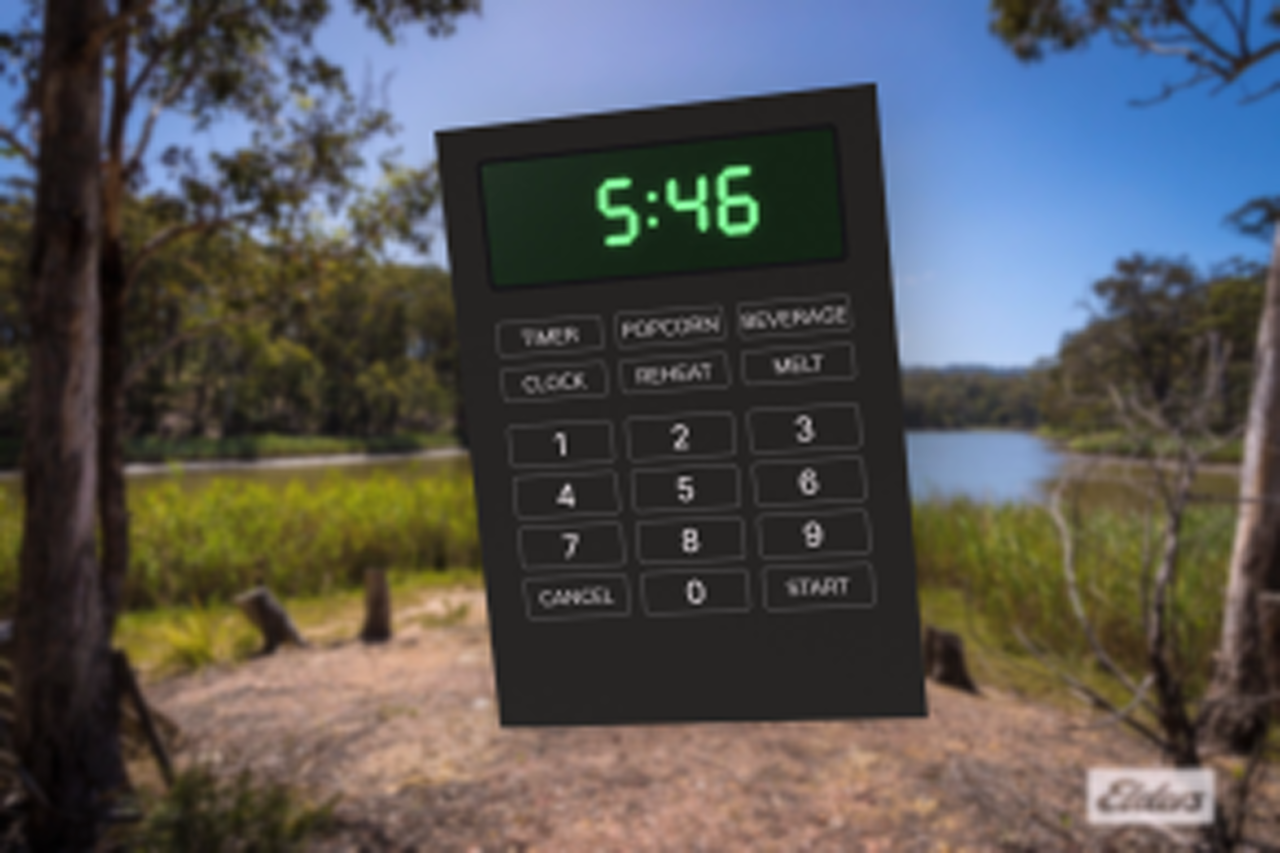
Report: 5:46
